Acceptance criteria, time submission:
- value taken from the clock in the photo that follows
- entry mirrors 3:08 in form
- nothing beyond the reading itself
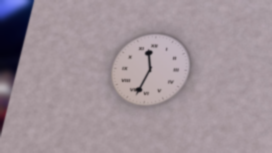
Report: 11:33
